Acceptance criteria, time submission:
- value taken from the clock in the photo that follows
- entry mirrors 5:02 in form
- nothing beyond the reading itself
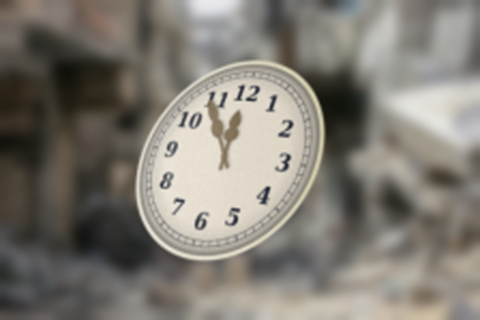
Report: 11:54
